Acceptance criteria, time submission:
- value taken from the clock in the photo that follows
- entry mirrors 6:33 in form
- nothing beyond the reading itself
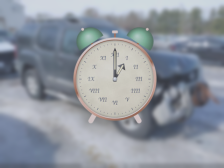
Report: 1:00
